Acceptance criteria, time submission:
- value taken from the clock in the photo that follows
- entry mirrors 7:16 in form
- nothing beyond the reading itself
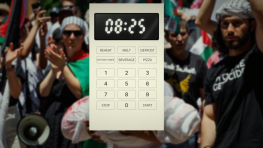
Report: 8:25
